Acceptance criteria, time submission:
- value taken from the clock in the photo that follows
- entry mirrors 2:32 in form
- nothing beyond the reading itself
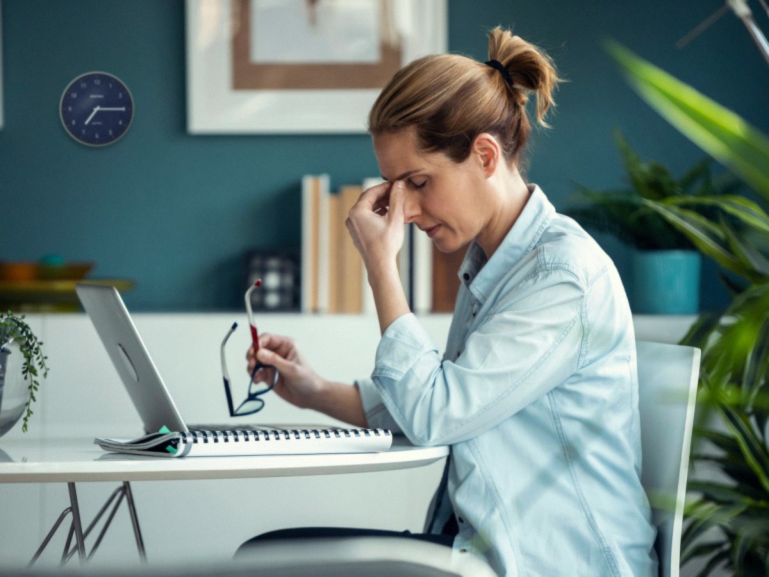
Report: 7:15
